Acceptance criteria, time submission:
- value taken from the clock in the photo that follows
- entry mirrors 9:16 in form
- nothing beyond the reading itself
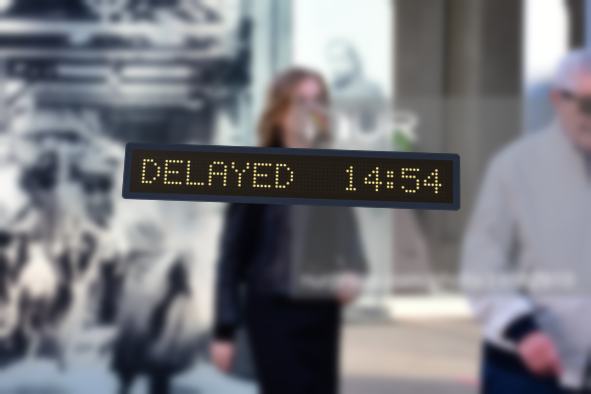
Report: 14:54
